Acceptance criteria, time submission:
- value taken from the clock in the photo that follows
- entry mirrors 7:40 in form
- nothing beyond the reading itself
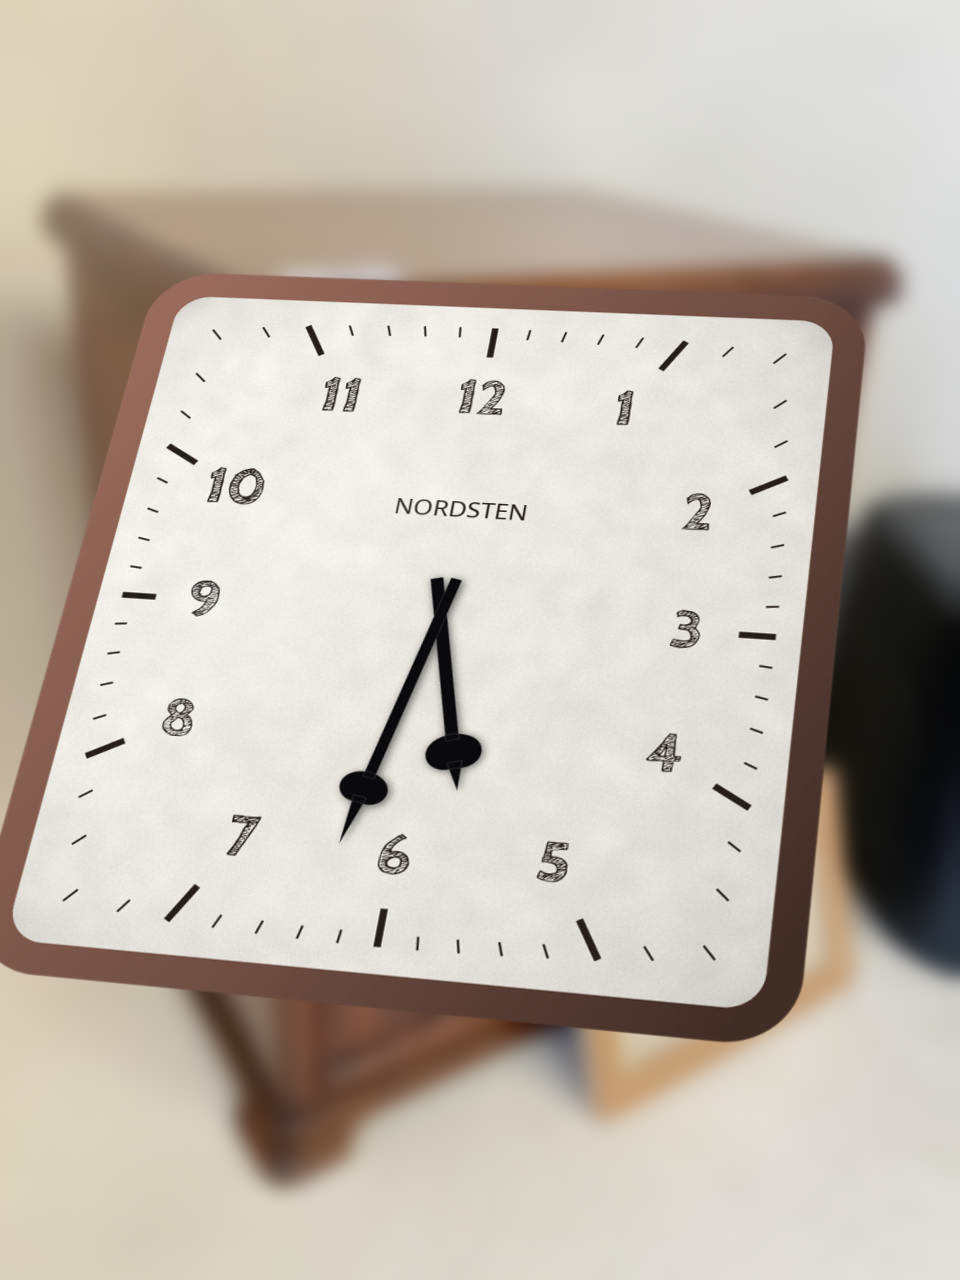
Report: 5:32
